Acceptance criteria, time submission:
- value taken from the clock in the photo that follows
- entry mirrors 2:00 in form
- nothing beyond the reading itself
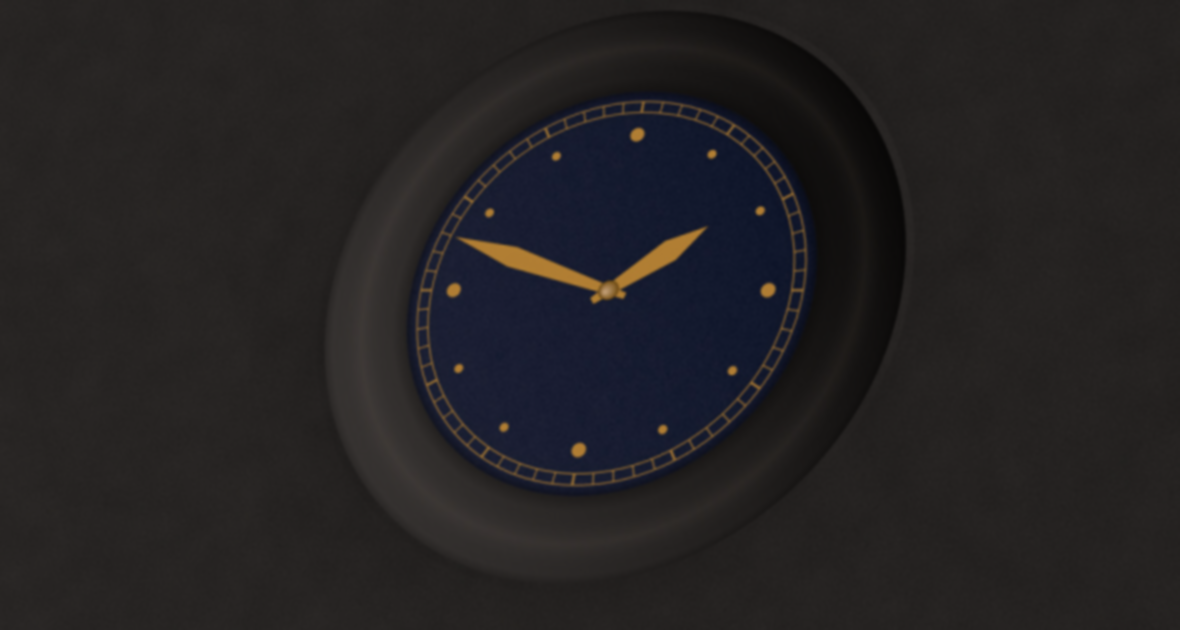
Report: 1:48
